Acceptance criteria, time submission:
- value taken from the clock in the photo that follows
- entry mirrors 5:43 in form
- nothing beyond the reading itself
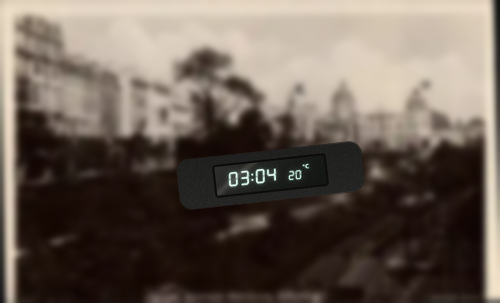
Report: 3:04
